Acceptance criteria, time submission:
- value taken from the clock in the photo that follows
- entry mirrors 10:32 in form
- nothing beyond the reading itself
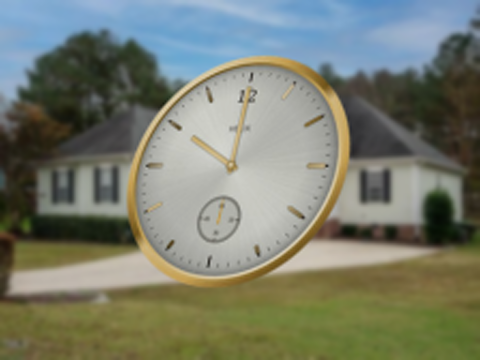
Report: 10:00
